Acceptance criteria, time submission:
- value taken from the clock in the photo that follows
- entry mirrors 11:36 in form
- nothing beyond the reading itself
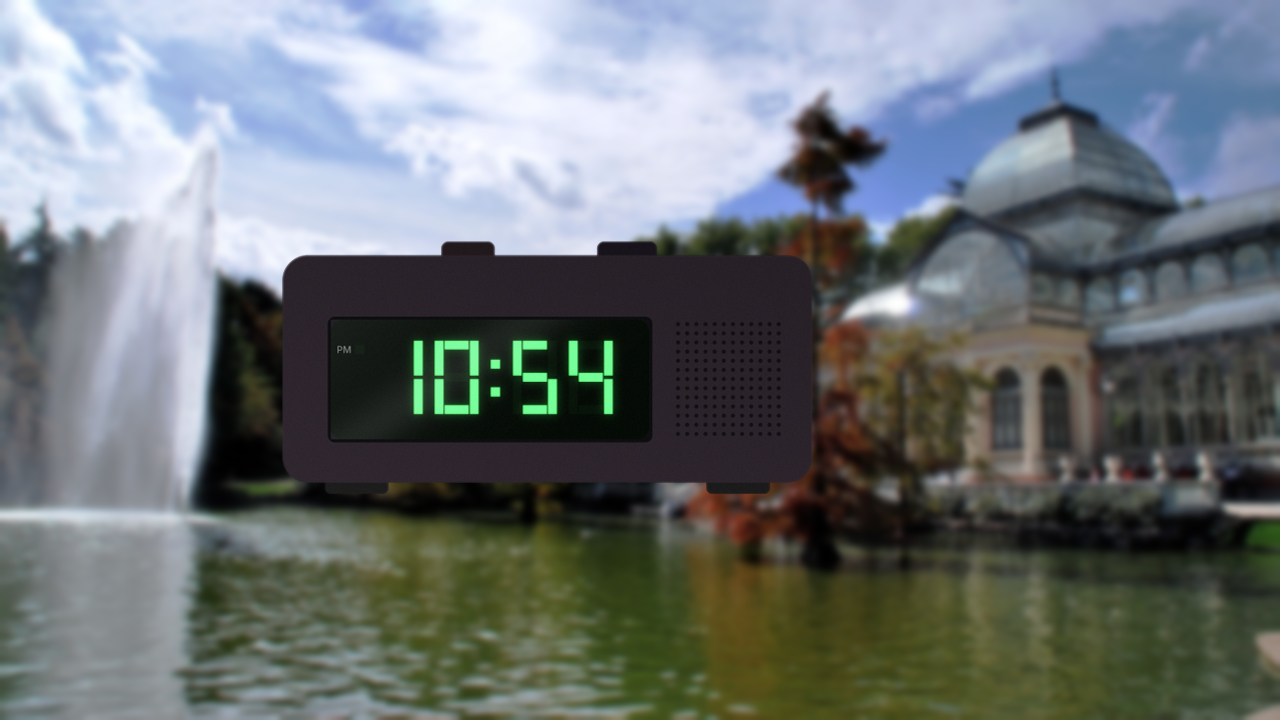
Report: 10:54
